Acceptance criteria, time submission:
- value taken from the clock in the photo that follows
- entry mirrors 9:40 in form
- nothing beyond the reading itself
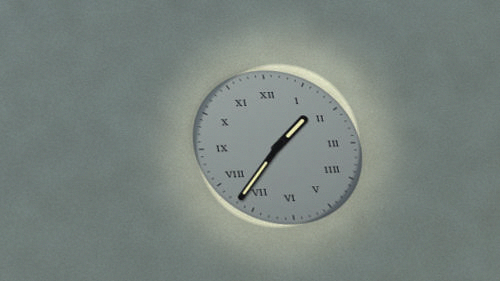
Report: 1:37
